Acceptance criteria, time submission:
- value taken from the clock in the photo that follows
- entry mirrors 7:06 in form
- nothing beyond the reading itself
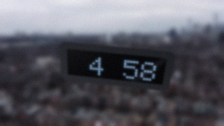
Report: 4:58
